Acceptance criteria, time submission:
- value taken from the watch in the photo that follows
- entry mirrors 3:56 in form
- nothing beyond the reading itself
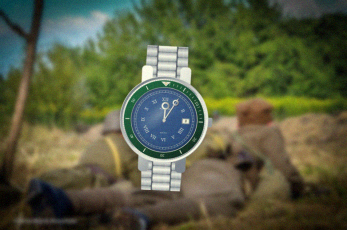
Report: 12:05
